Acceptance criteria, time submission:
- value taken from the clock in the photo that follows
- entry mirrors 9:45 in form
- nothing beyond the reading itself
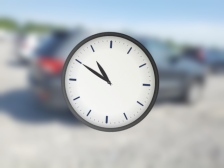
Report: 10:50
